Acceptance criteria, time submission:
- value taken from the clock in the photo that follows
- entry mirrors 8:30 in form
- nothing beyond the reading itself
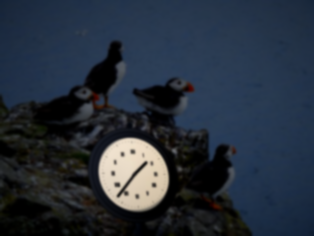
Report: 1:37
